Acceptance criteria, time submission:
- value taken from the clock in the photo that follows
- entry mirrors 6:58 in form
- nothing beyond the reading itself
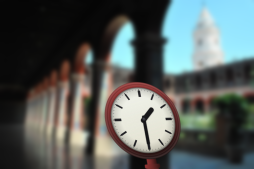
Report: 1:30
